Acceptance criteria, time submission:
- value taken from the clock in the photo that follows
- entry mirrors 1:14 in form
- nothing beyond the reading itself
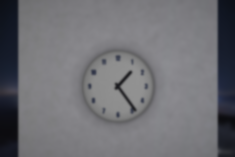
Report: 1:24
